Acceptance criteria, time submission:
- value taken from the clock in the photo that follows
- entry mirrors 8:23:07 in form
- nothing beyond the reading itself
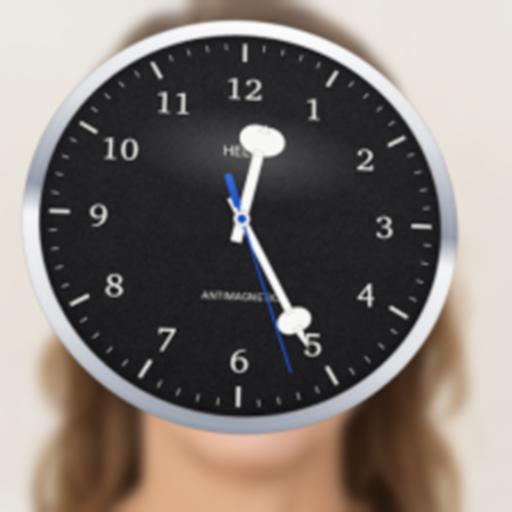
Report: 12:25:27
